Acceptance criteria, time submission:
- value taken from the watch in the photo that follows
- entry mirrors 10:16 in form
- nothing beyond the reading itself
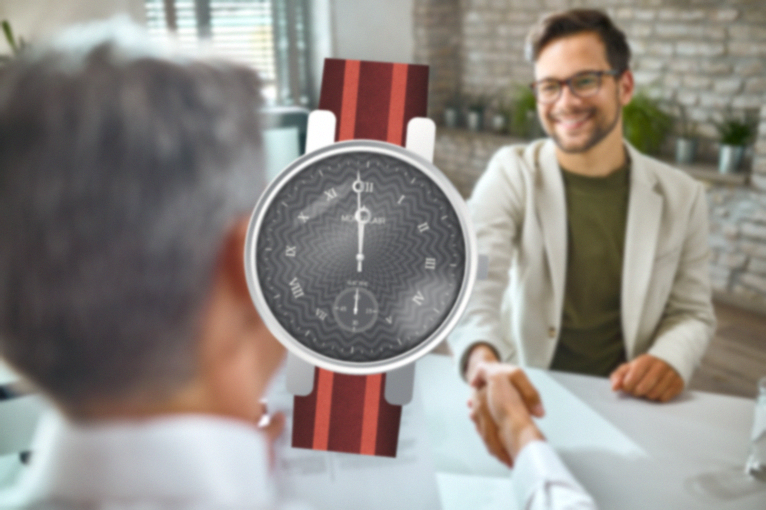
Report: 11:59
